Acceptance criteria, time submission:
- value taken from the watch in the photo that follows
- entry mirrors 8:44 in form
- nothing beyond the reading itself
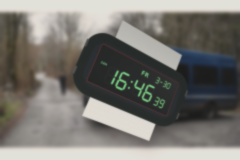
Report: 16:46
